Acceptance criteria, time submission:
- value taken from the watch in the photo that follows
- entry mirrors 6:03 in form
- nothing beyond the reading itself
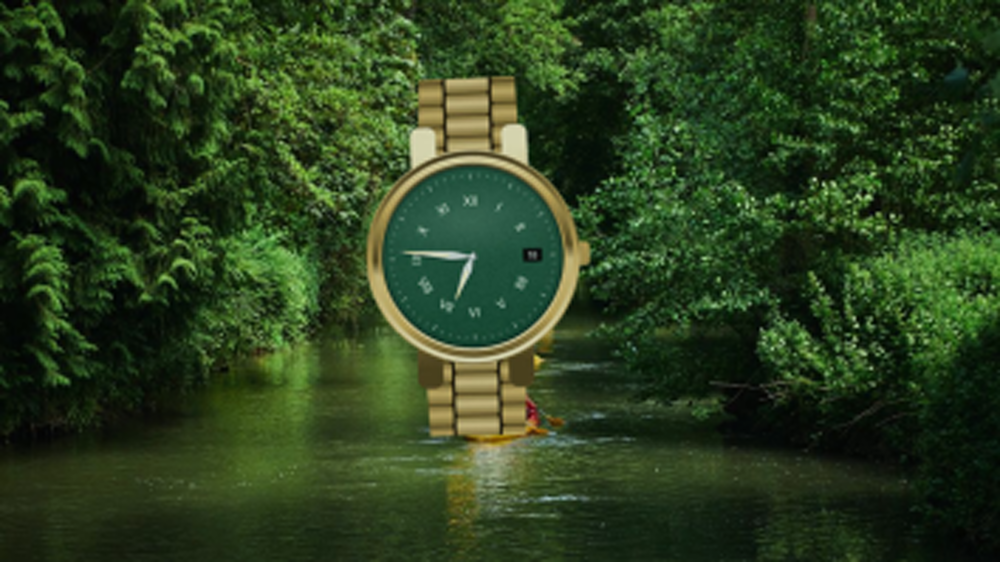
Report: 6:46
